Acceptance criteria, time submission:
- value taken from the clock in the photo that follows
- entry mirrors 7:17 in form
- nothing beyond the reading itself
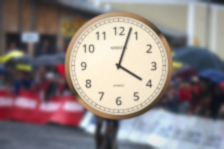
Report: 4:03
